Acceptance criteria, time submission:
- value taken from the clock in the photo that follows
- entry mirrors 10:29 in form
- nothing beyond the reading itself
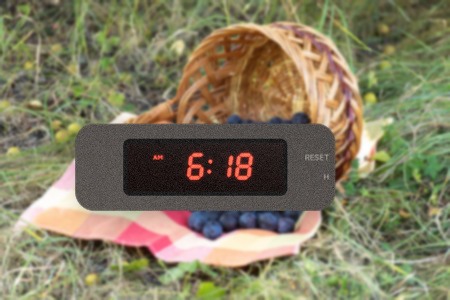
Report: 6:18
